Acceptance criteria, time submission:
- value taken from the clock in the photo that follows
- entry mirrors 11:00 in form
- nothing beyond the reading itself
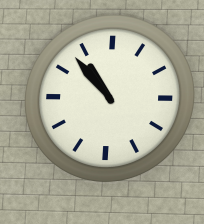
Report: 10:53
